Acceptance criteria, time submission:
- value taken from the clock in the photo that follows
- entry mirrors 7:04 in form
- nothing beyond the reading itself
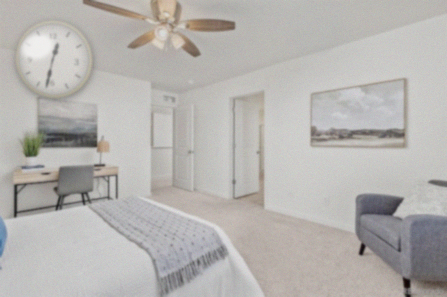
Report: 12:32
